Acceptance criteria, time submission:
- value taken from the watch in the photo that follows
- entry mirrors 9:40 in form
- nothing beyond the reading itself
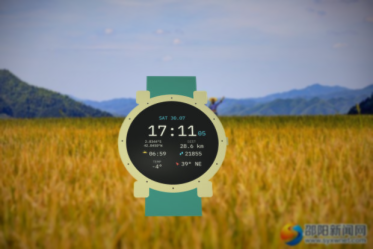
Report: 17:11
